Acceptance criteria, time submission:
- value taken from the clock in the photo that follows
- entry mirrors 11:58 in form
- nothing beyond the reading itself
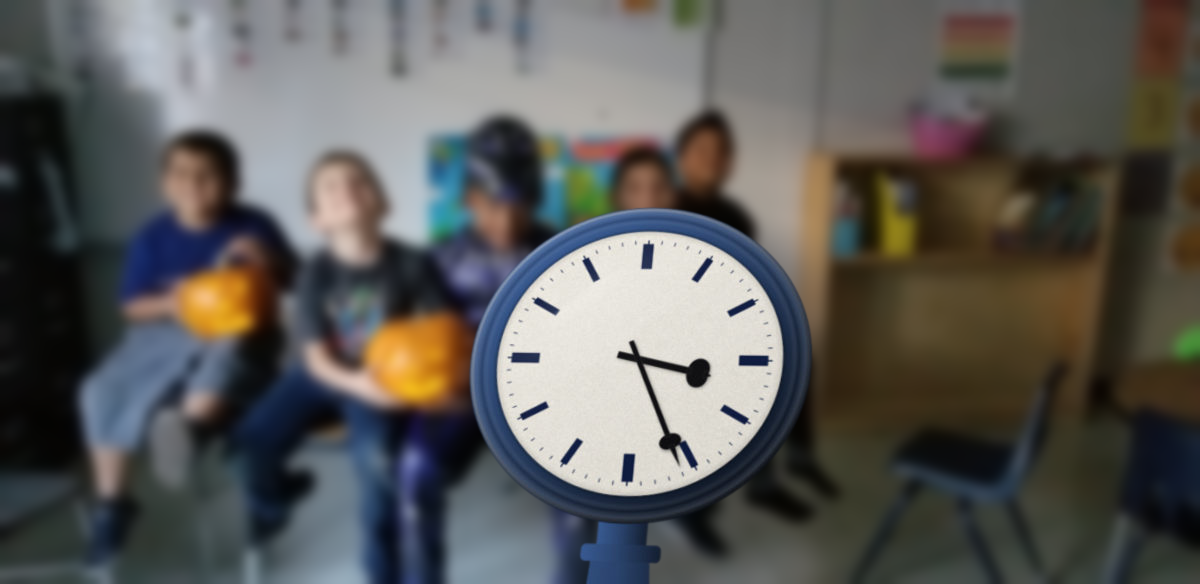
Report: 3:26
